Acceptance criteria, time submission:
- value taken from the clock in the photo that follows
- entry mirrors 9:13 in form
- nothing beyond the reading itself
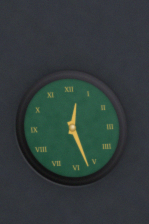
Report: 12:27
